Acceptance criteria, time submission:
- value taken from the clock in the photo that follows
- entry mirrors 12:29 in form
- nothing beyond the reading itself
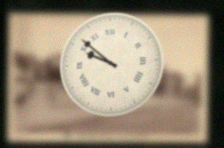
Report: 9:52
